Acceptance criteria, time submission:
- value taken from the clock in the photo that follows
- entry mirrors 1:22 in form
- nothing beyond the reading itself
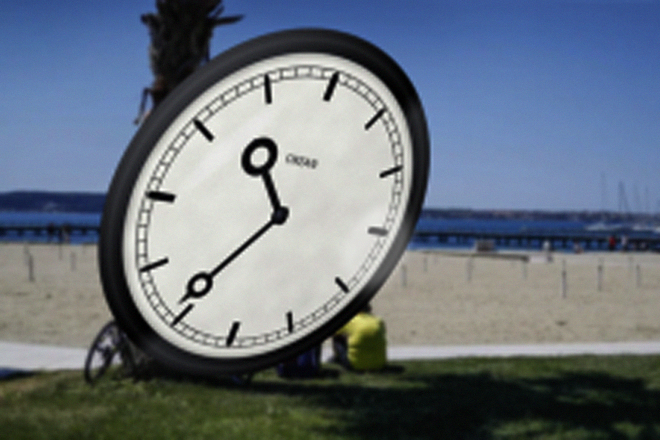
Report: 10:36
